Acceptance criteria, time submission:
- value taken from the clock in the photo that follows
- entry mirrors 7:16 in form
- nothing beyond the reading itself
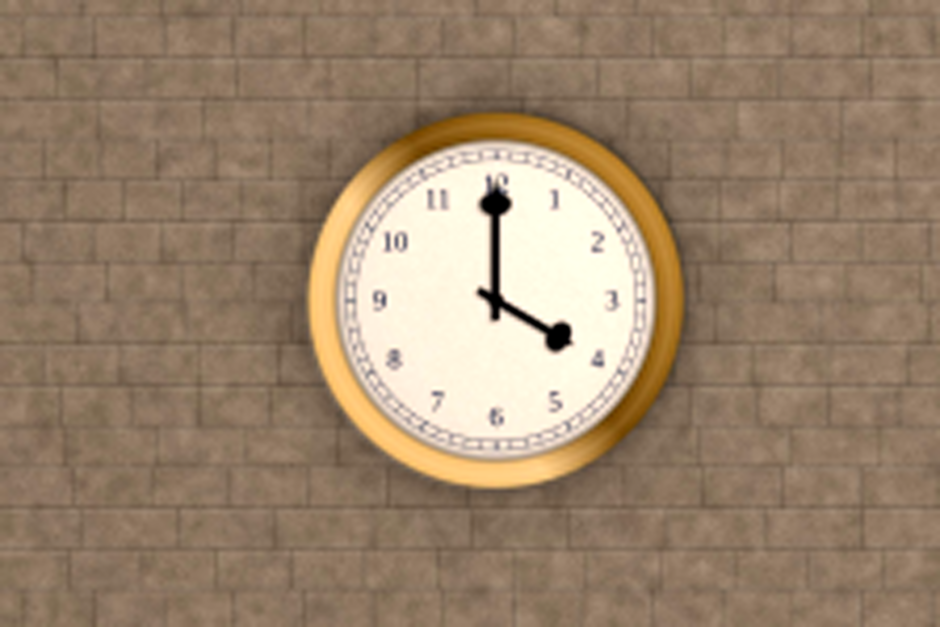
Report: 4:00
